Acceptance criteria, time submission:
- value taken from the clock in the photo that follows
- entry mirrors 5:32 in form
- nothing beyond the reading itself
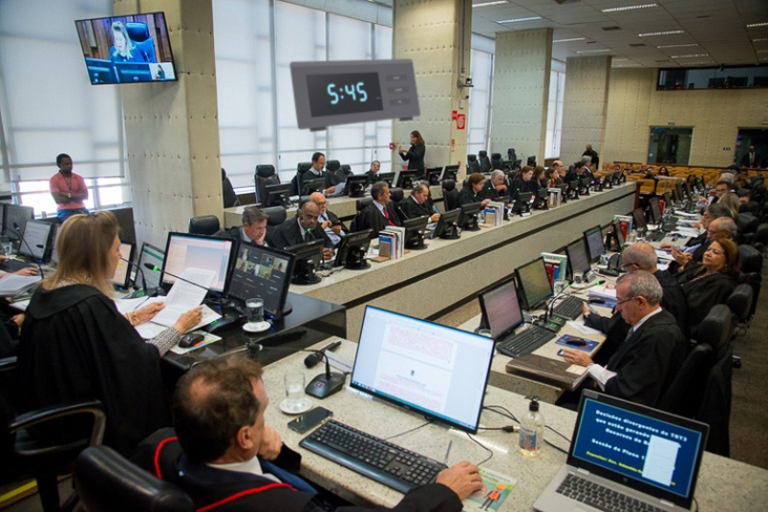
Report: 5:45
